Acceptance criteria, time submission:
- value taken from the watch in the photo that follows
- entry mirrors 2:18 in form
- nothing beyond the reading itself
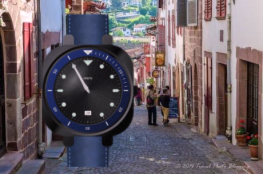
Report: 10:55
